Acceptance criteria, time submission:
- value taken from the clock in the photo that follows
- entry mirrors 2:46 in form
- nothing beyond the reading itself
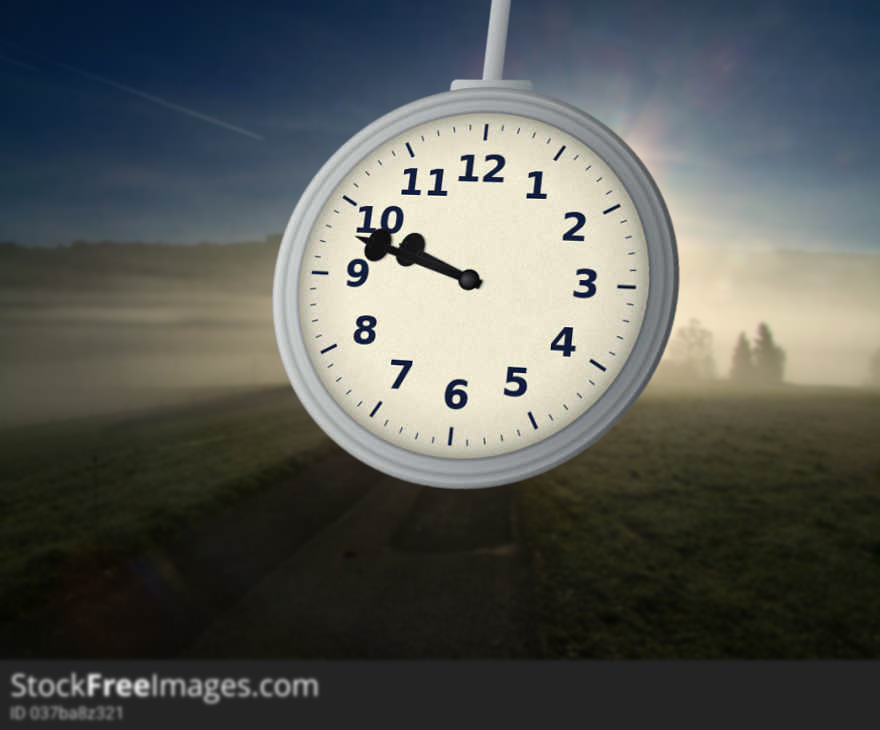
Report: 9:48
